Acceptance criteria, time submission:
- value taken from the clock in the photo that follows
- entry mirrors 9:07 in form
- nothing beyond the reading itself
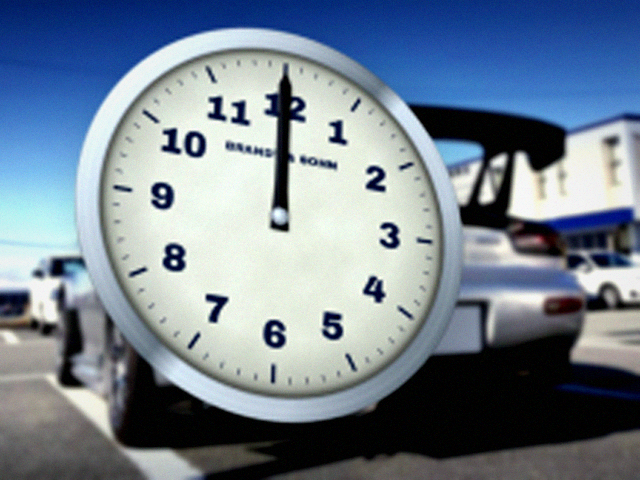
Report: 12:00
